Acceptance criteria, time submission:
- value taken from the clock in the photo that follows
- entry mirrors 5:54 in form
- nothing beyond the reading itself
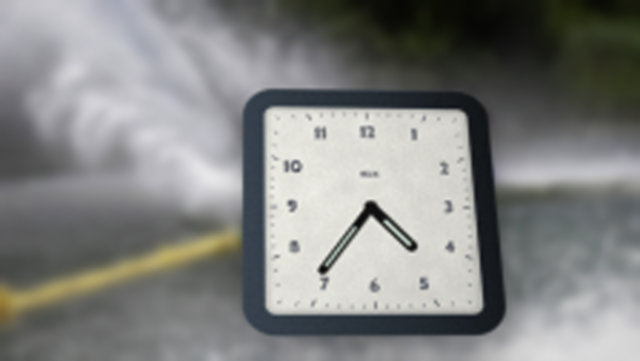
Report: 4:36
